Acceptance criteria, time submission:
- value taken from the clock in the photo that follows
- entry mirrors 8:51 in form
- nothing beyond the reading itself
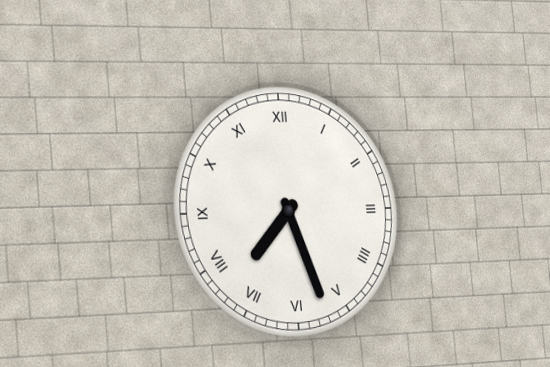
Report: 7:27
